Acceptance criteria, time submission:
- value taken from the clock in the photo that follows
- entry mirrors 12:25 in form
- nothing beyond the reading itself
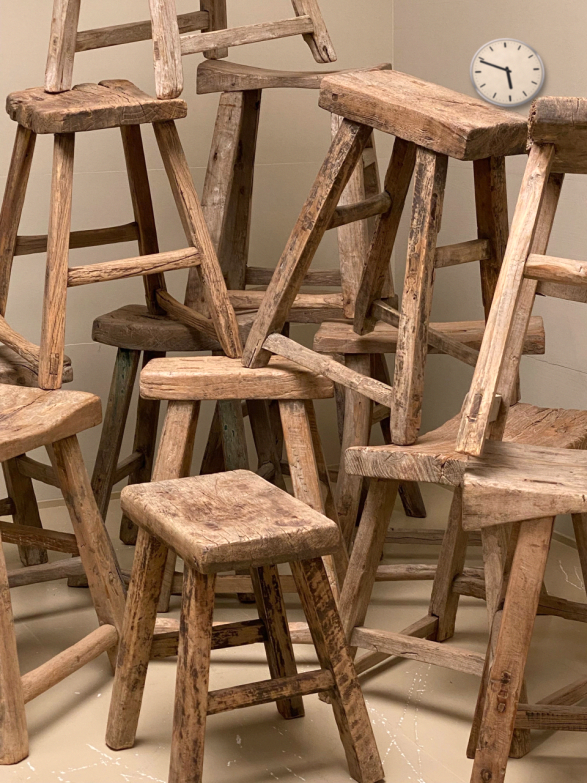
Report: 5:49
